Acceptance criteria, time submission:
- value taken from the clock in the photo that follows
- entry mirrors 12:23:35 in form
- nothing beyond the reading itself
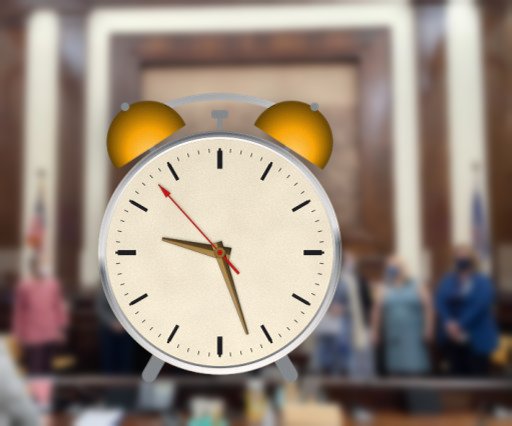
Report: 9:26:53
